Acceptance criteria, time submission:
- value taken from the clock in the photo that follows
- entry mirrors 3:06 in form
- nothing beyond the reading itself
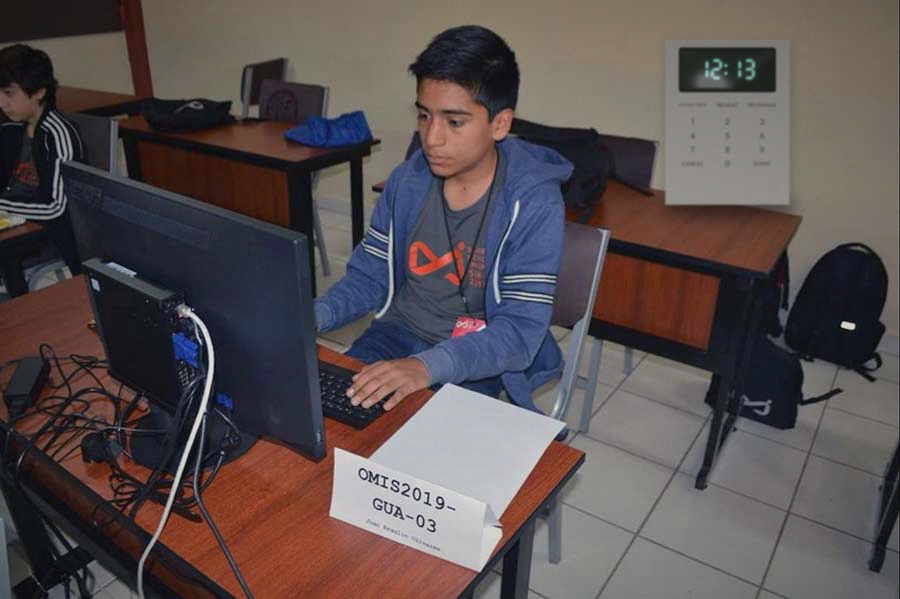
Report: 12:13
